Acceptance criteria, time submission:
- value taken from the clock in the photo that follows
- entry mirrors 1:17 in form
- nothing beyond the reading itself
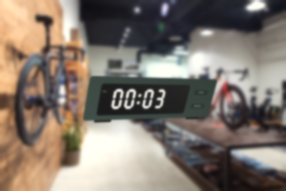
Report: 0:03
